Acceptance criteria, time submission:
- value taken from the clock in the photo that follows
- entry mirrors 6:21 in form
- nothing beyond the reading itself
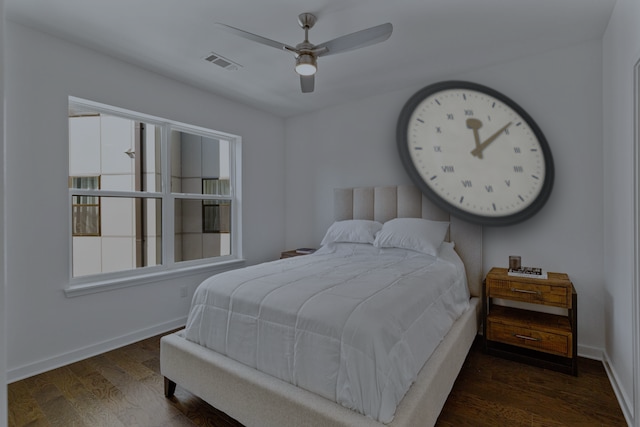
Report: 12:09
